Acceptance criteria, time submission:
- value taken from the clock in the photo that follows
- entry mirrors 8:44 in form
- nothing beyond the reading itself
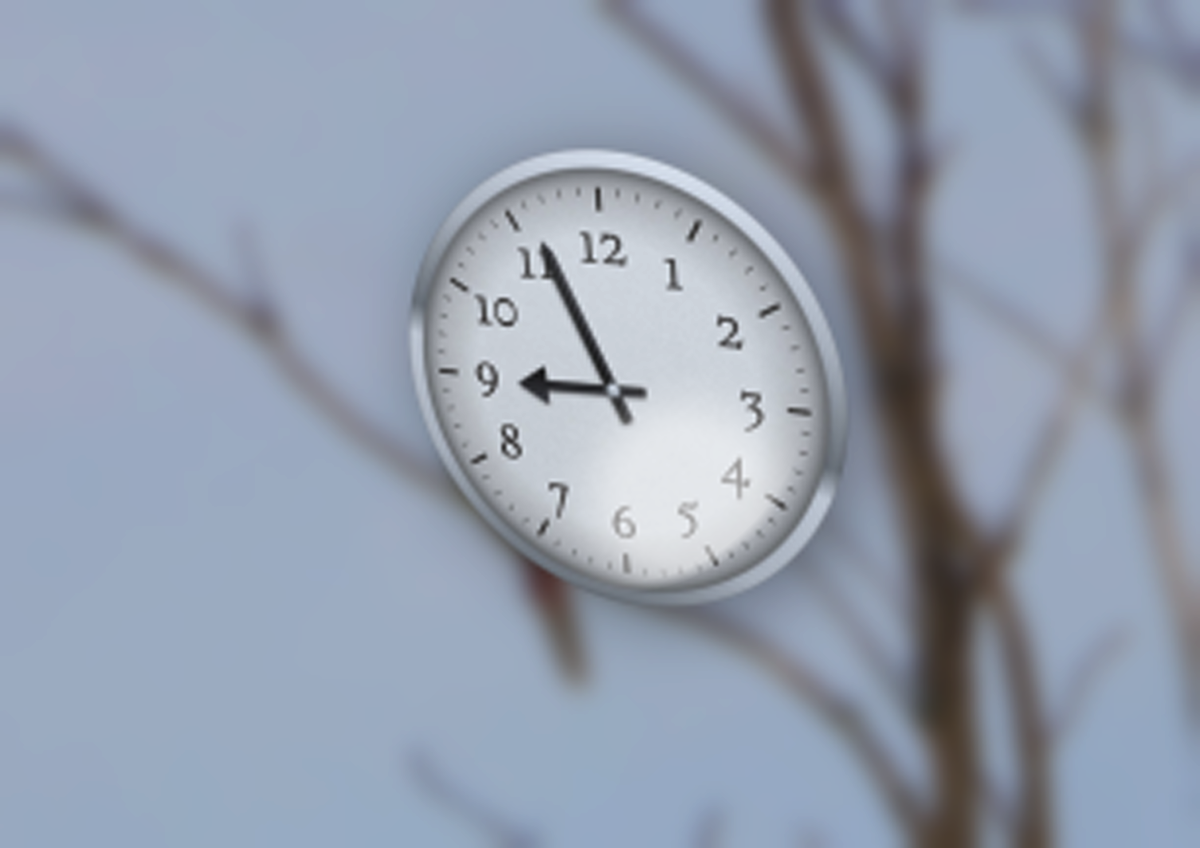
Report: 8:56
